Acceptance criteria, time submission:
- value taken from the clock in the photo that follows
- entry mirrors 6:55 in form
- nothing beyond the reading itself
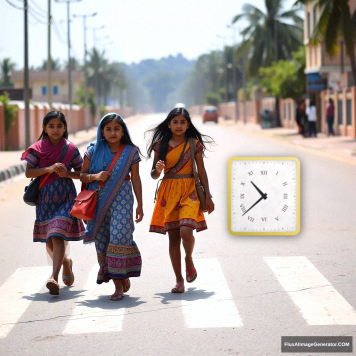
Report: 10:38
